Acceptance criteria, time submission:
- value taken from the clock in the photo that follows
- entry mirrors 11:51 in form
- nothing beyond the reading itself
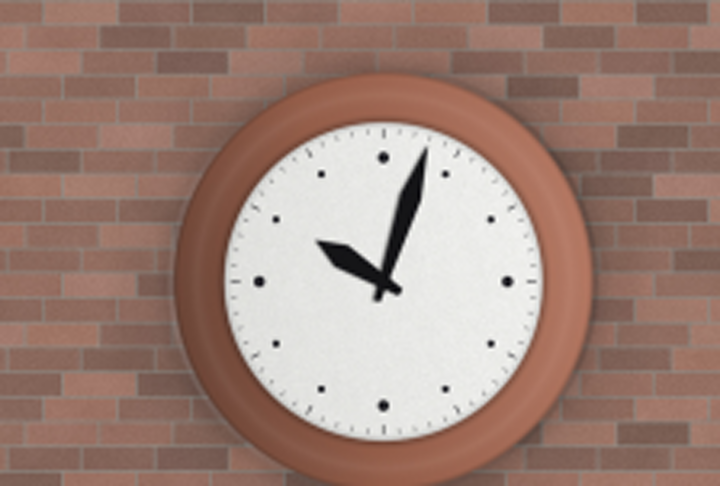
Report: 10:03
